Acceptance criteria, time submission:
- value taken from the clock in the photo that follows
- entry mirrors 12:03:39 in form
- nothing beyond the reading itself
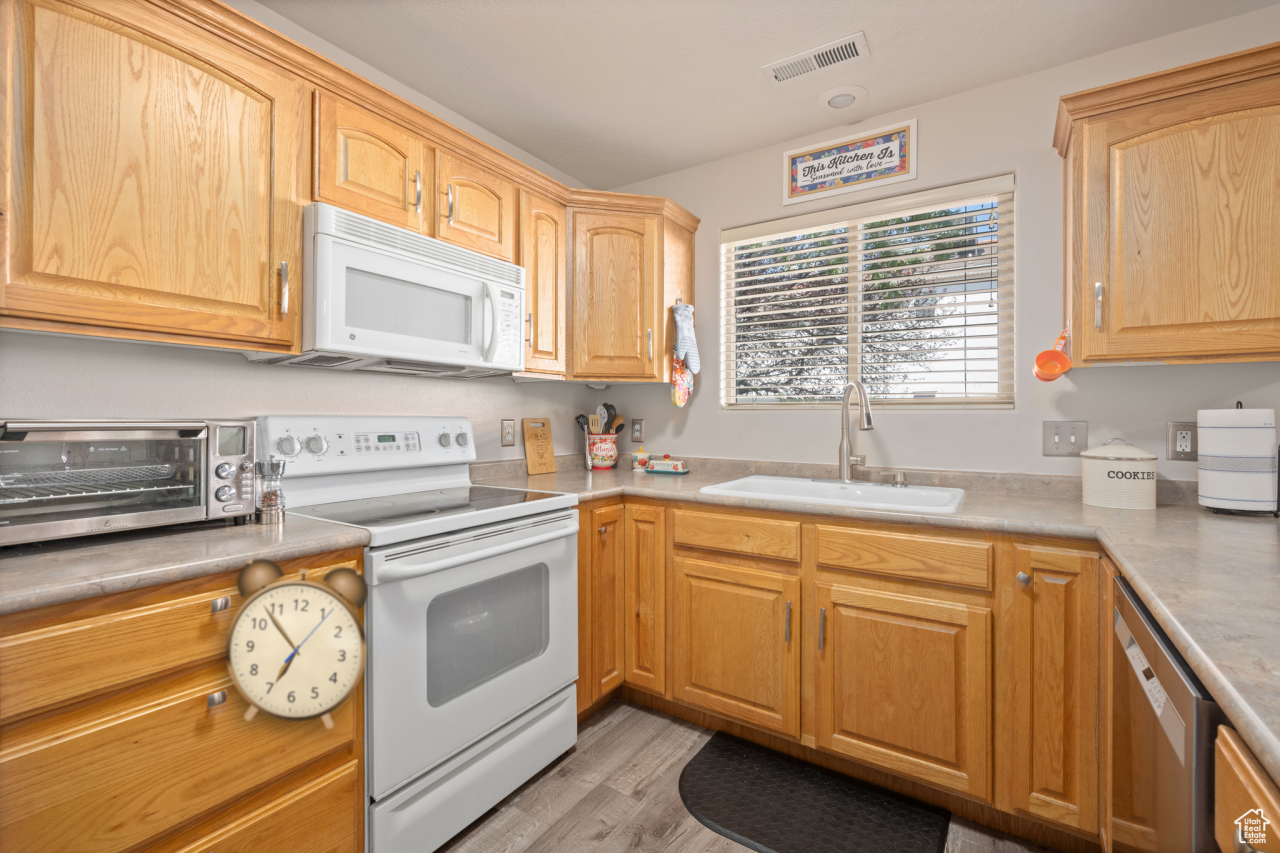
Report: 6:53:06
